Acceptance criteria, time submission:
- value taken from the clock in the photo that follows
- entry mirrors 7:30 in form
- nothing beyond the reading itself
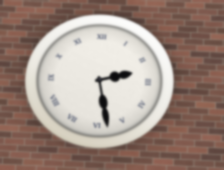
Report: 2:28
